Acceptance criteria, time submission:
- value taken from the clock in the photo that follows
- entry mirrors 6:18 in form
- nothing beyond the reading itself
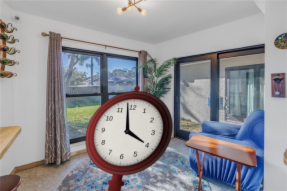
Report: 3:58
